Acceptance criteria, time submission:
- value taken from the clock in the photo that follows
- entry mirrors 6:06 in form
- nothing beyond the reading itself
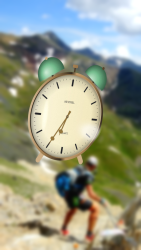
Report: 6:35
